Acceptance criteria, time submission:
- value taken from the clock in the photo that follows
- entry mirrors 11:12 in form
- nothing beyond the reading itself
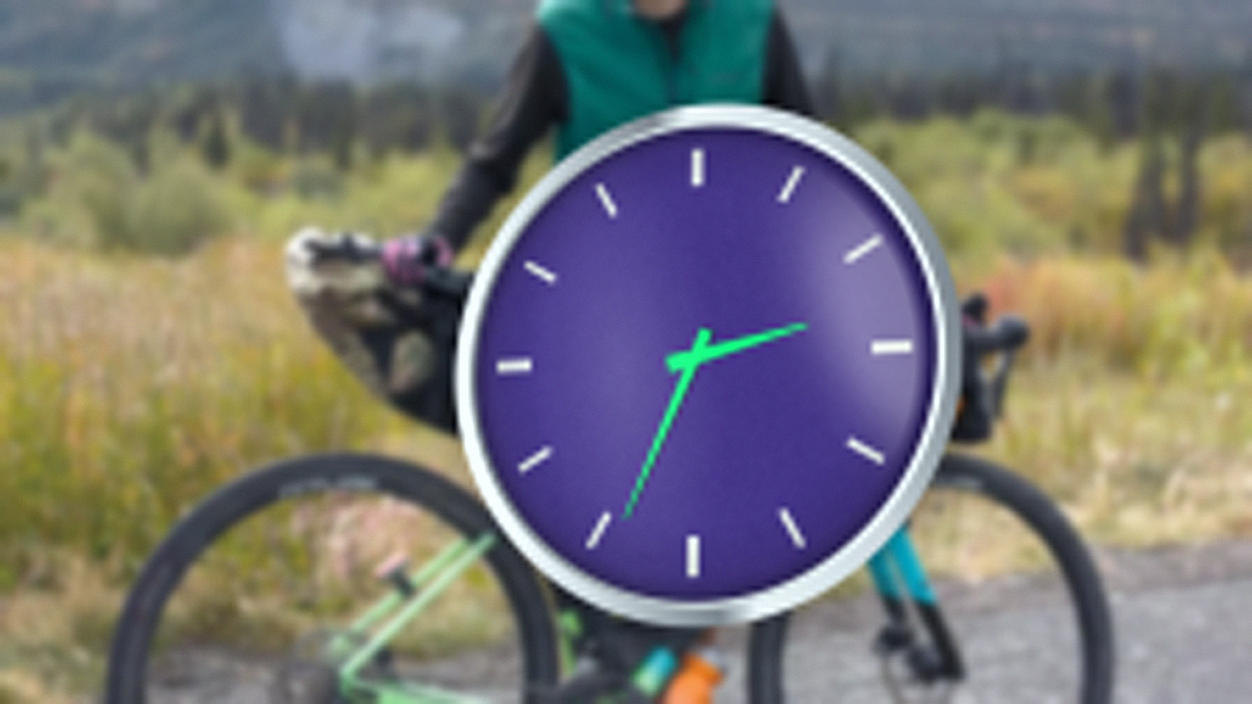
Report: 2:34
